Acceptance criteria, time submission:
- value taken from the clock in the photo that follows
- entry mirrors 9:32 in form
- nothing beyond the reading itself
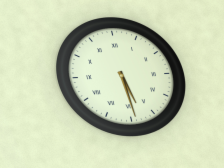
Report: 5:29
